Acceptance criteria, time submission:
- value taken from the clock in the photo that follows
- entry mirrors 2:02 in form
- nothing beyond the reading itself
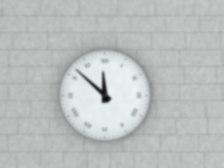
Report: 11:52
